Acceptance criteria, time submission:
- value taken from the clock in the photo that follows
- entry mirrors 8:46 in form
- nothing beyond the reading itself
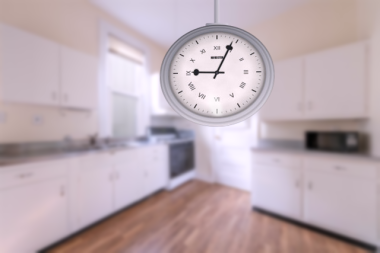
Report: 9:04
